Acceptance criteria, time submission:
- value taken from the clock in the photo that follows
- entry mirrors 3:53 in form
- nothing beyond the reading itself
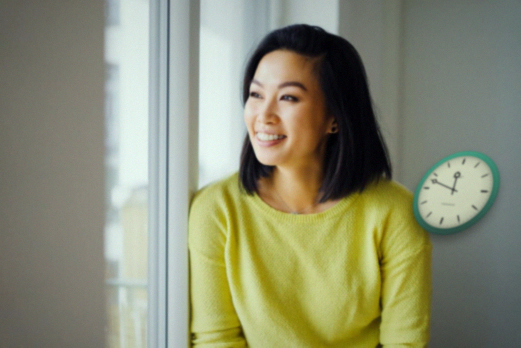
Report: 11:48
